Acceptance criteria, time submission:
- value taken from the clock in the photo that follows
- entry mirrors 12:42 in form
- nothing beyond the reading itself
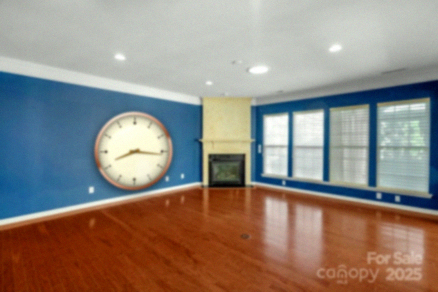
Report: 8:16
